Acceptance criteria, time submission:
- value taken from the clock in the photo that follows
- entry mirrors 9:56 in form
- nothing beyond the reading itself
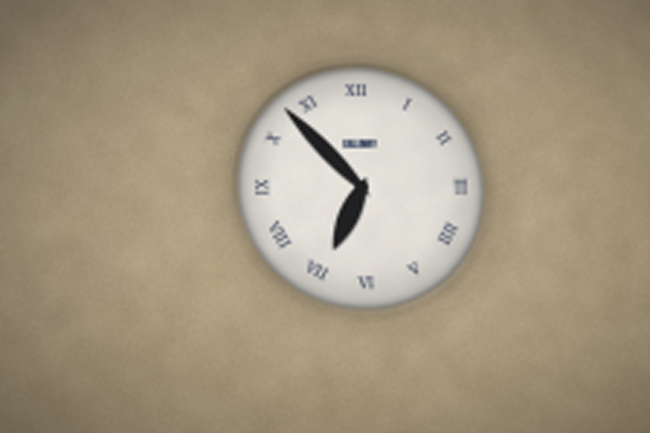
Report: 6:53
